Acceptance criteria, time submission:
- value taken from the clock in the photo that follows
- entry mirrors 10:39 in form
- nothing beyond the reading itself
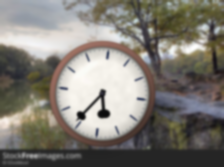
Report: 5:36
